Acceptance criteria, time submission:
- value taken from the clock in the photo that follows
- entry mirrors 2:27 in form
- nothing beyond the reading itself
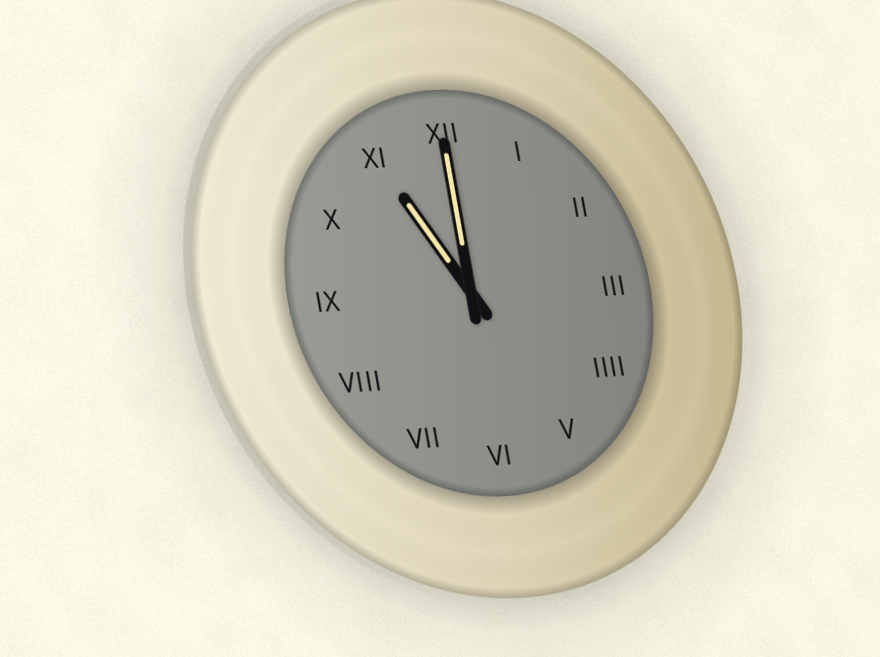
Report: 11:00
